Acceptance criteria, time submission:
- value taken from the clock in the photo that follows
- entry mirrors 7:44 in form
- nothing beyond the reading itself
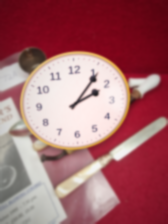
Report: 2:06
